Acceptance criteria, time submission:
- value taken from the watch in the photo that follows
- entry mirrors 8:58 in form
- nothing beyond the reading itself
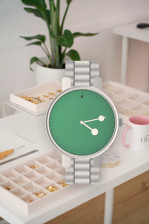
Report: 4:13
